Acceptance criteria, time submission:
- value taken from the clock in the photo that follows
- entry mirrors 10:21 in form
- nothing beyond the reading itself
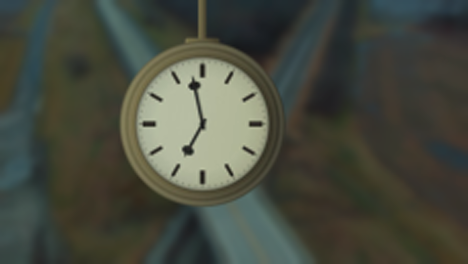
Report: 6:58
